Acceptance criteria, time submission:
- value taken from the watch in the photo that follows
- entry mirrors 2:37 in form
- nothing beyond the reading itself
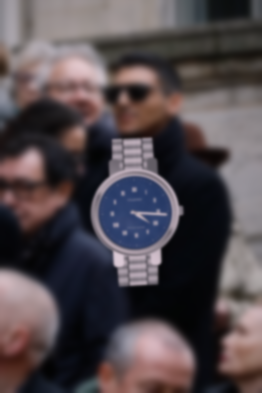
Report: 4:16
